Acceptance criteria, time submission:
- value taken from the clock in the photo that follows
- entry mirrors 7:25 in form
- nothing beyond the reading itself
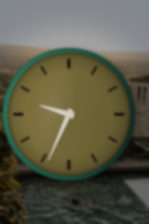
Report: 9:34
